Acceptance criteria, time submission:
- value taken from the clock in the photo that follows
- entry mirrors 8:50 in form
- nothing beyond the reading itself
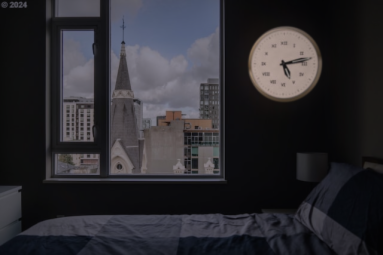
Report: 5:13
